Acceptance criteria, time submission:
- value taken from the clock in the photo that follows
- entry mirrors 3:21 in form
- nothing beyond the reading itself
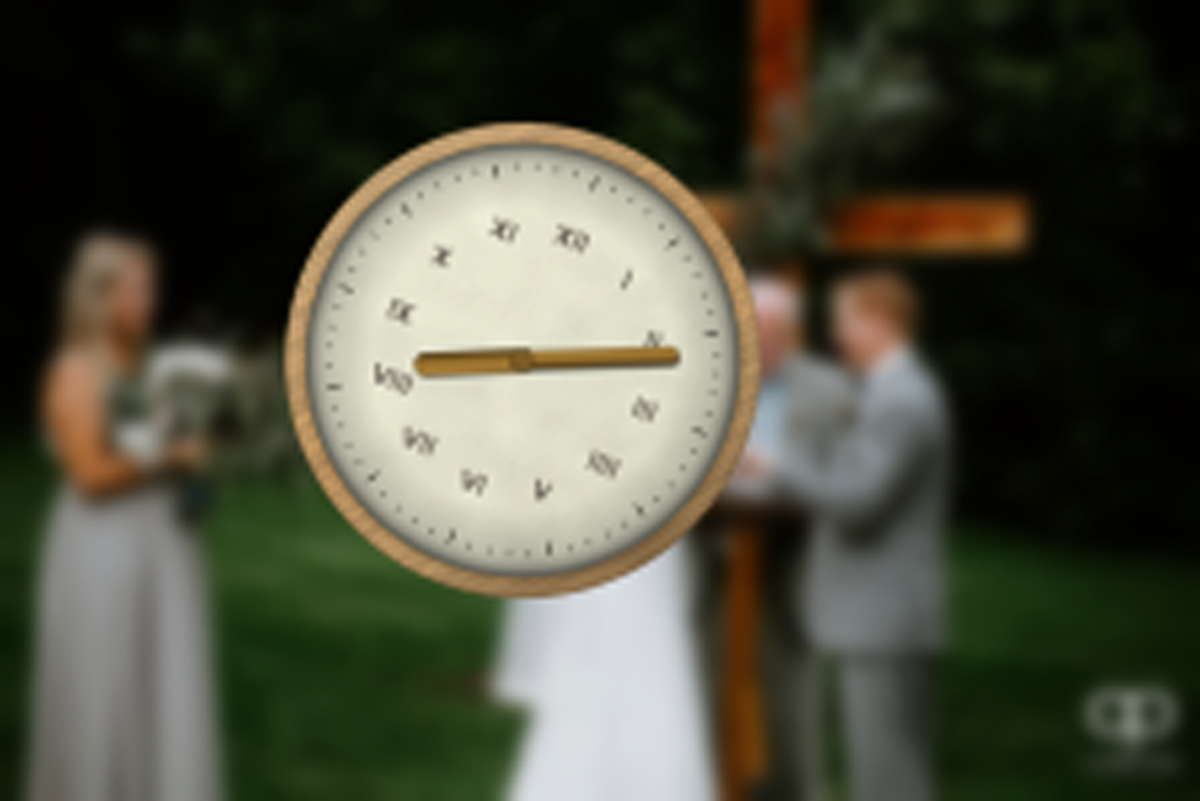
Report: 8:11
